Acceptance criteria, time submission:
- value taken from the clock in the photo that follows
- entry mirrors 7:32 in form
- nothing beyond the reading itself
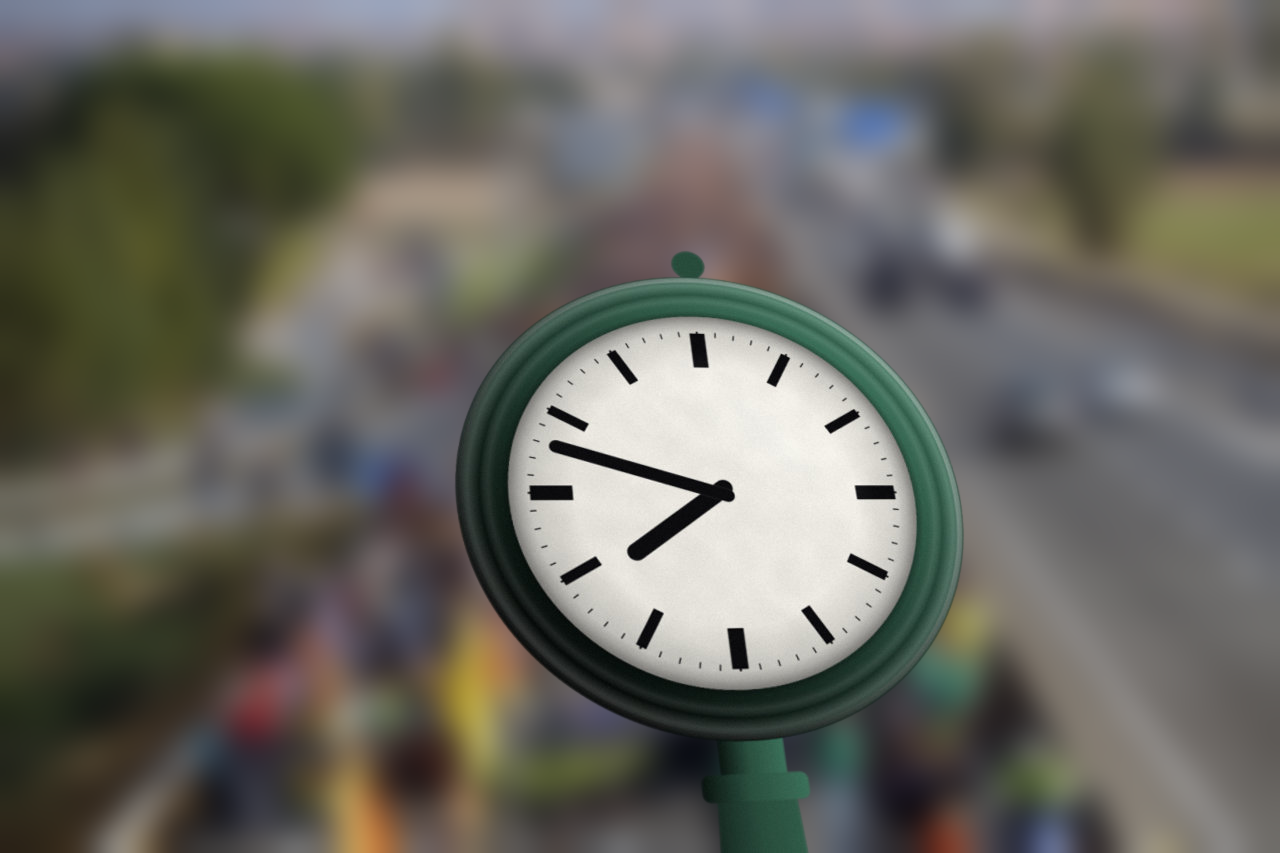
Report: 7:48
